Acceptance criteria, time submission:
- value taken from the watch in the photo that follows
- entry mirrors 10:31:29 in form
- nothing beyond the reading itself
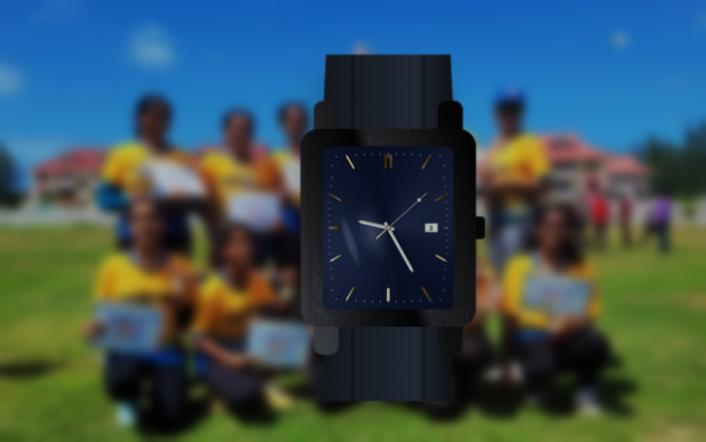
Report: 9:25:08
